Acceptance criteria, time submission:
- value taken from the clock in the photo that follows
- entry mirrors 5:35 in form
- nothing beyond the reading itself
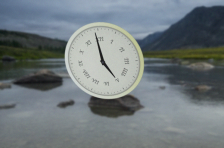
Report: 4:59
